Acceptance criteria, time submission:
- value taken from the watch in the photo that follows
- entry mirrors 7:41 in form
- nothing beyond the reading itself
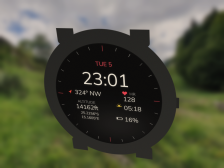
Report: 23:01
